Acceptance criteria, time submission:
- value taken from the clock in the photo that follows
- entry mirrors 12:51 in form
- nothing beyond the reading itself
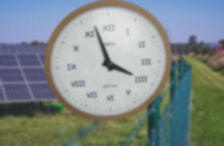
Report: 3:57
